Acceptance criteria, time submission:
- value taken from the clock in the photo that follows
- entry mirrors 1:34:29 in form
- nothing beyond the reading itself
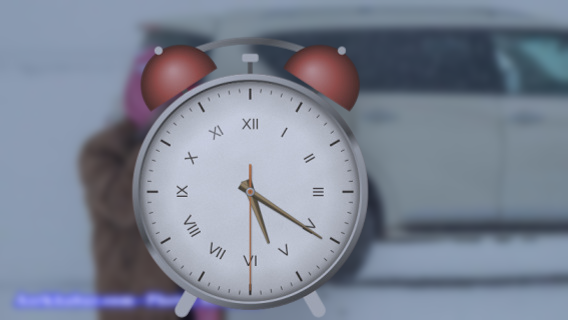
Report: 5:20:30
